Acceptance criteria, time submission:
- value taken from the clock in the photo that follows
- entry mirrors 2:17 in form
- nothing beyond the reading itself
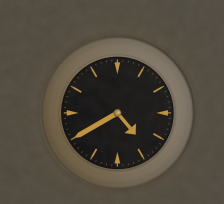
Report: 4:40
